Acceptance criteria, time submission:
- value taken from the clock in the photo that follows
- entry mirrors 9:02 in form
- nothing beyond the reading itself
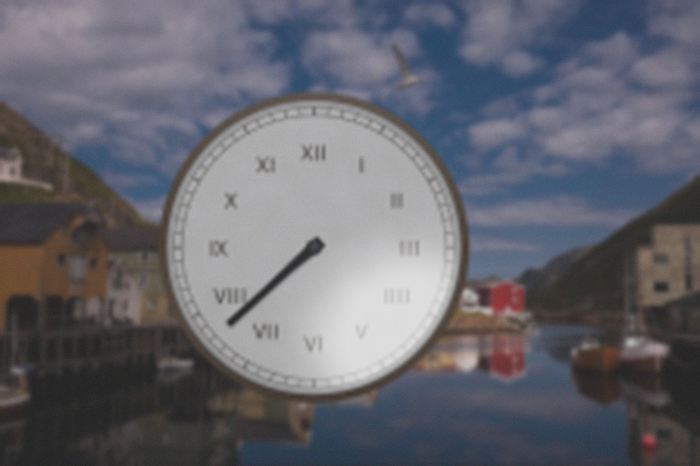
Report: 7:38
